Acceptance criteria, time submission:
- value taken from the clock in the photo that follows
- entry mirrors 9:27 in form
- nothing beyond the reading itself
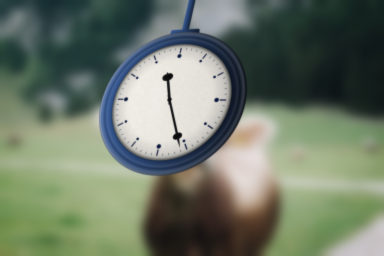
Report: 11:26
